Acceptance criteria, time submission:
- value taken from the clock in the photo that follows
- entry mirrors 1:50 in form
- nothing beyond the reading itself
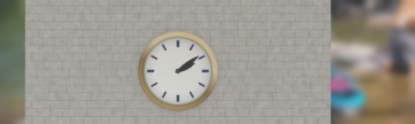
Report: 2:09
